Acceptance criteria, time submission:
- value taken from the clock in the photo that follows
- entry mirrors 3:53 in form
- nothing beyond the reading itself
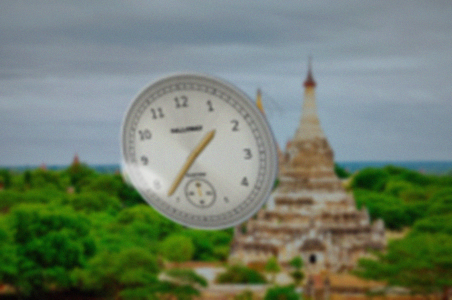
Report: 1:37
